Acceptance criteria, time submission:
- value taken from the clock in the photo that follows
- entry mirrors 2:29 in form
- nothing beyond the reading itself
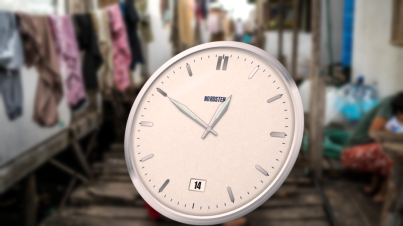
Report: 12:50
